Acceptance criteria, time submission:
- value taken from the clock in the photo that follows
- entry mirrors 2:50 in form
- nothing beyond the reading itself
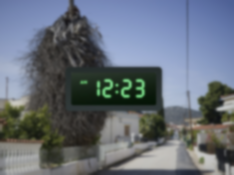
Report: 12:23
